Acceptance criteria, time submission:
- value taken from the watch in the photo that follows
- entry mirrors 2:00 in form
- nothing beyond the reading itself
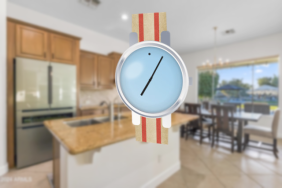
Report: 7:05
